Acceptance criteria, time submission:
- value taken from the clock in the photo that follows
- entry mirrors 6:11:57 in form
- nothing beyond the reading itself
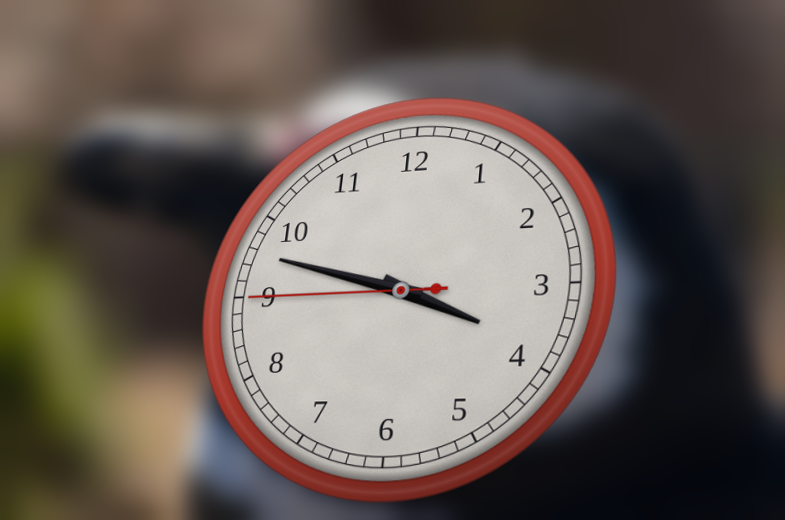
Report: 3:47:45
